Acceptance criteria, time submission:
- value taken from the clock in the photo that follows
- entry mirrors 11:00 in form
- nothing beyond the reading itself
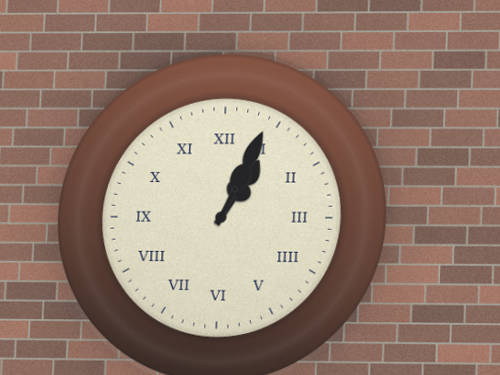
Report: 1:04
